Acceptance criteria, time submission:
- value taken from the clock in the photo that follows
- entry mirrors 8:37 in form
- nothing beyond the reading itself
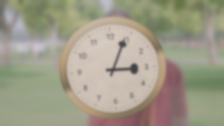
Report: 3:04
